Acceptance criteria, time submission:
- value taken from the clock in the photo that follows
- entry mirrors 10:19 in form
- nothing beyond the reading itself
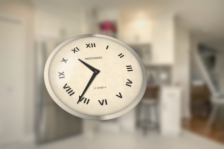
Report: 10:36
